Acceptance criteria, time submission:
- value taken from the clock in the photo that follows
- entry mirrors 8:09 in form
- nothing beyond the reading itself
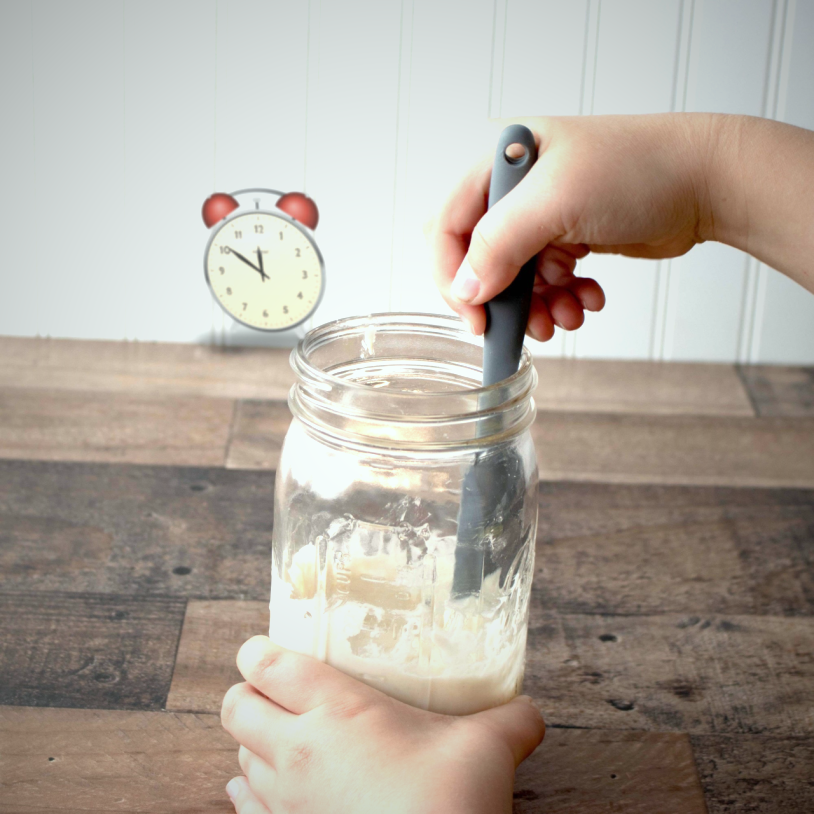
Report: 11:51
